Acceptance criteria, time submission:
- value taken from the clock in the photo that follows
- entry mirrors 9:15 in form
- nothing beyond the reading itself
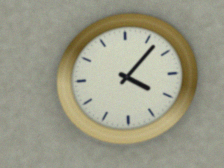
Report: 4:07
